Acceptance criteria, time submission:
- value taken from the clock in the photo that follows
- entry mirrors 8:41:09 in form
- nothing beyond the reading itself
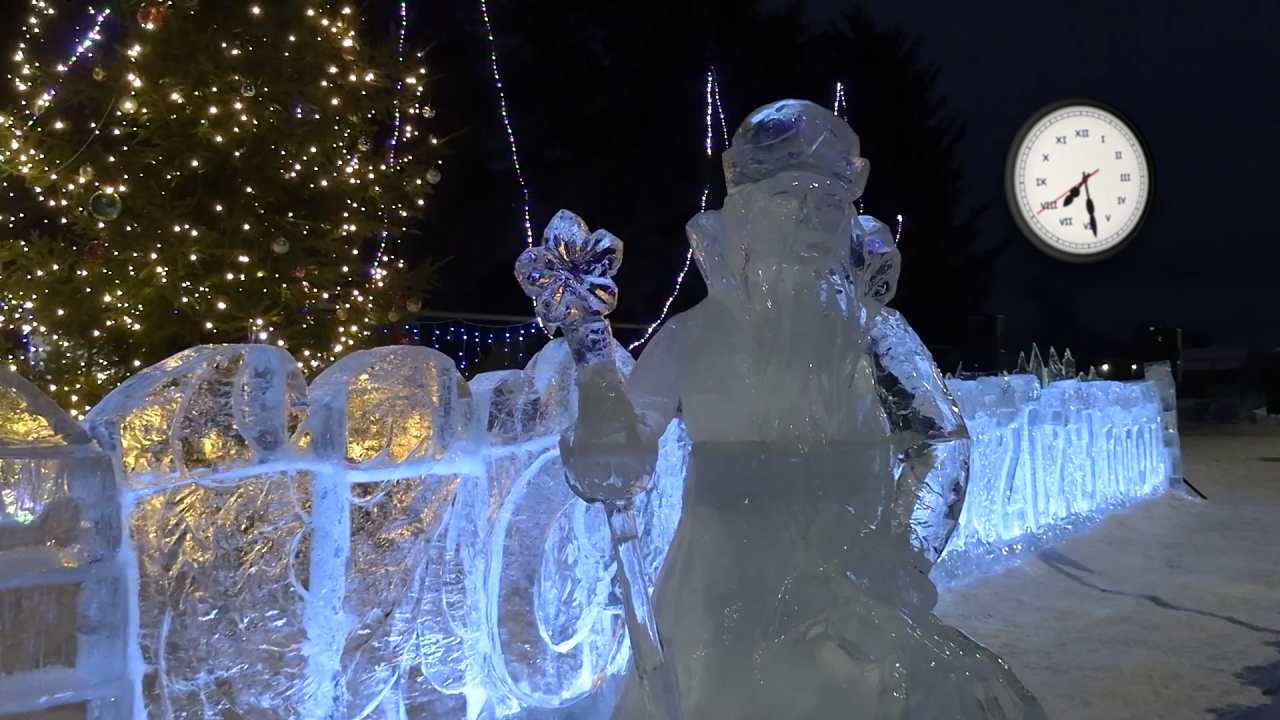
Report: 7:28:40
